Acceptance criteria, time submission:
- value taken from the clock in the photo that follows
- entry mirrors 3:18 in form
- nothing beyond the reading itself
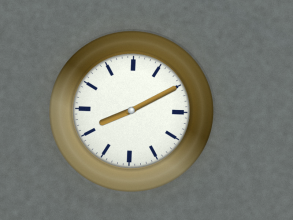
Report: 8:10
